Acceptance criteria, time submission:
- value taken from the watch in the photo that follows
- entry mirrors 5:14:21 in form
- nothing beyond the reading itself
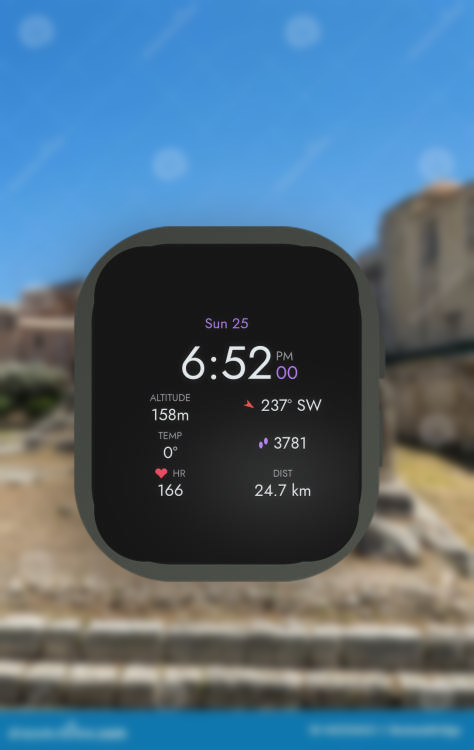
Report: 6:52:00
